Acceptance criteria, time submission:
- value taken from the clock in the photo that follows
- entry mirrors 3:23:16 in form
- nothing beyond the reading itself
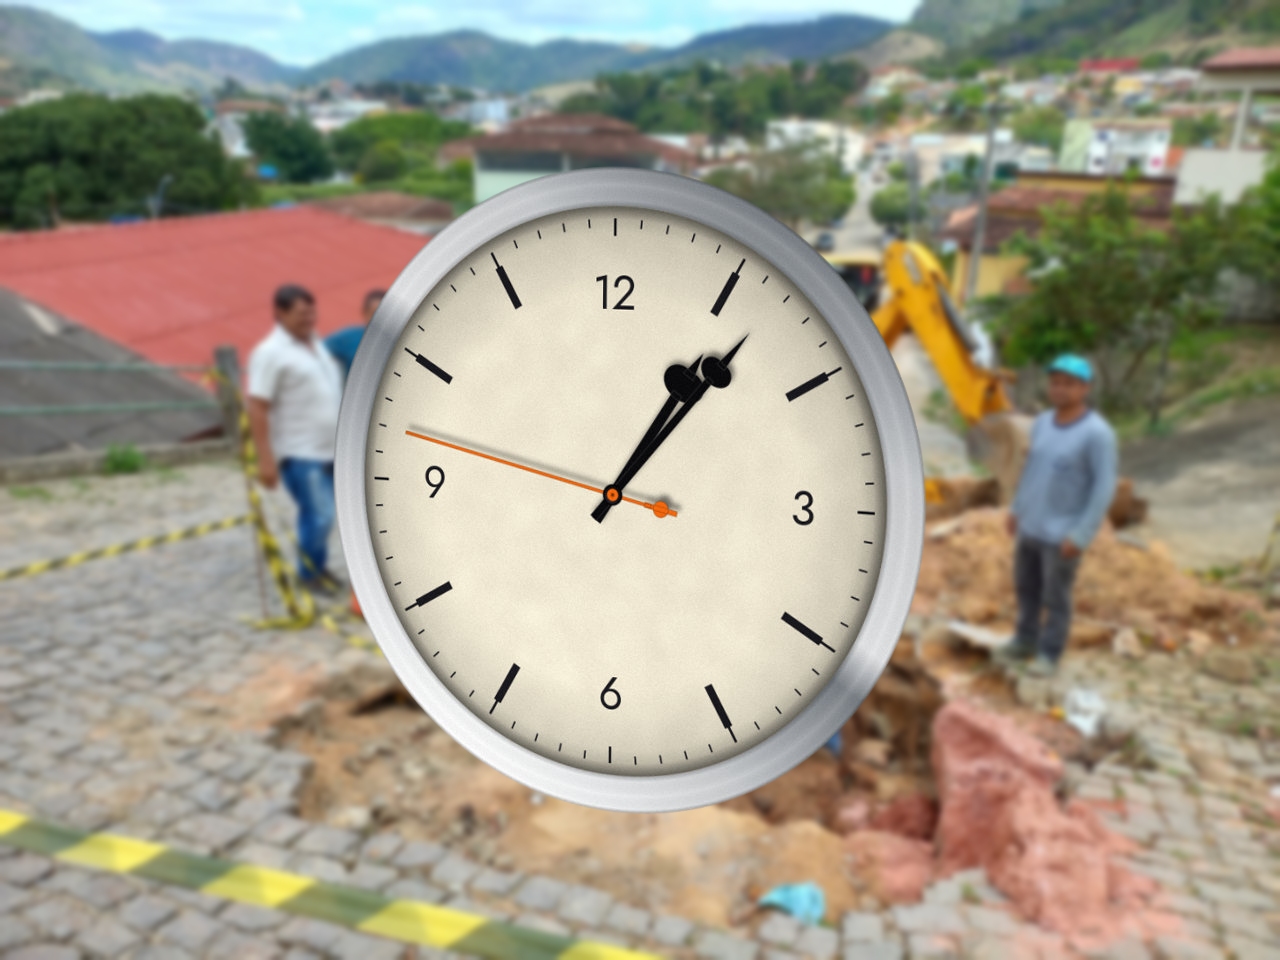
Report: 1:06:47
